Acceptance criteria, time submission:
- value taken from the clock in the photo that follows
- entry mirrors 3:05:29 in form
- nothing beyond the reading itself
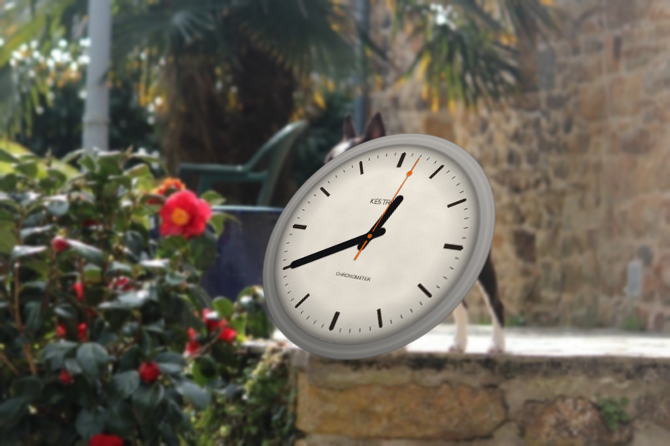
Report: 12:40:02
